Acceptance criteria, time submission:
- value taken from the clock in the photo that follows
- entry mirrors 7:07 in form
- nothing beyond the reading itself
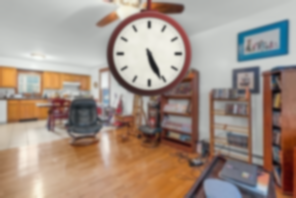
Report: 5:26
